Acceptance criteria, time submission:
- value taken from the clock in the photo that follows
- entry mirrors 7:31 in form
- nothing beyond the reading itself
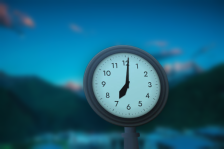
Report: 7:01
